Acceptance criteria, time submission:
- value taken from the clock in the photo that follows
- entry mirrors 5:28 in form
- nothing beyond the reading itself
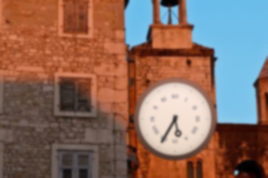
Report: 5:35
